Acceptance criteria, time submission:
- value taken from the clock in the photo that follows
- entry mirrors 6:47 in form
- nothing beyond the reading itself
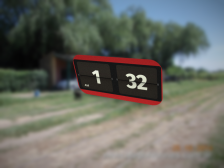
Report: 1:32
